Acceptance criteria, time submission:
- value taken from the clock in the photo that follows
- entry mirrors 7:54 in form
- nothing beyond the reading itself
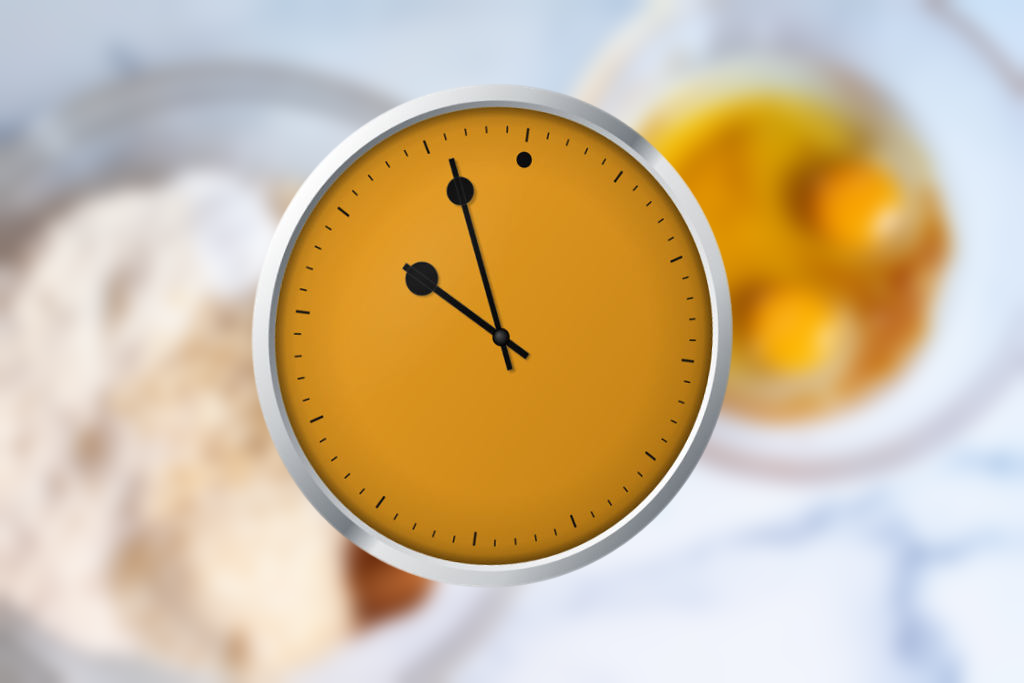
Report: 9:56
